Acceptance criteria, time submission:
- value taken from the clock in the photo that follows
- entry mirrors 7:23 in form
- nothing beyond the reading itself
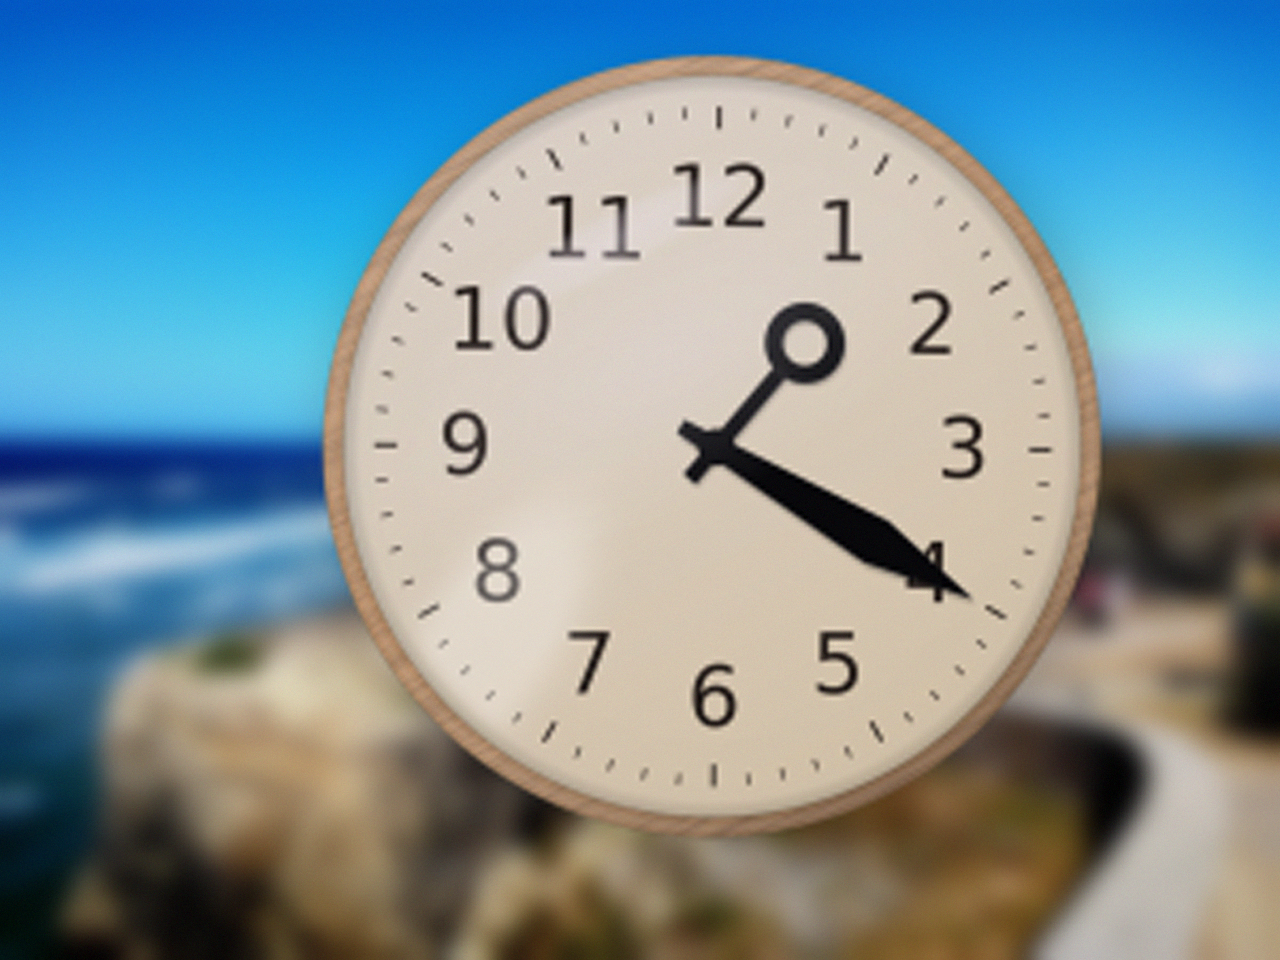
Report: 1:20
